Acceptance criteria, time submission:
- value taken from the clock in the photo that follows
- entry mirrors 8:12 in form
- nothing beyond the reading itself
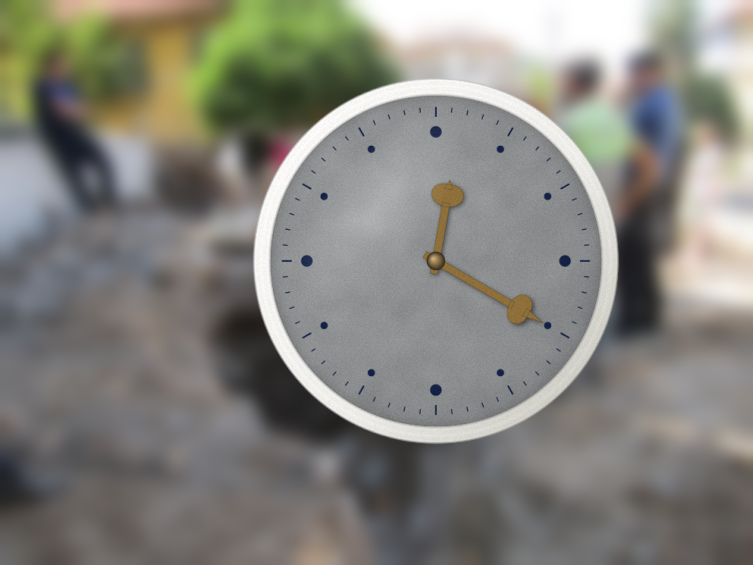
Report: 12:20
